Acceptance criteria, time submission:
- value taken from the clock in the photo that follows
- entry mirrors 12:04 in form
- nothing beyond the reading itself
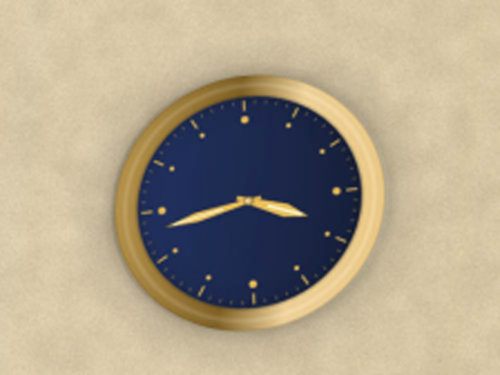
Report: 3:43
